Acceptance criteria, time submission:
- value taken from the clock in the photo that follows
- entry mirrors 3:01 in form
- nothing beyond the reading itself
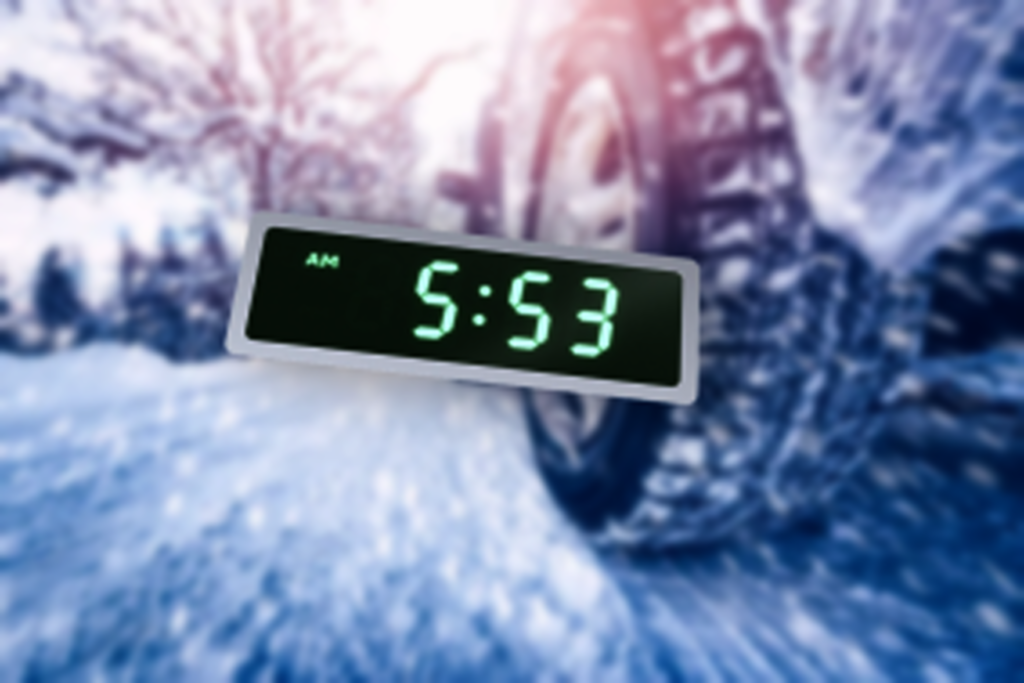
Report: 5:53
